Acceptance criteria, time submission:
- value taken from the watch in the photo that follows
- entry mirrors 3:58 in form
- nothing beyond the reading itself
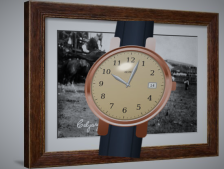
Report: 10:03
